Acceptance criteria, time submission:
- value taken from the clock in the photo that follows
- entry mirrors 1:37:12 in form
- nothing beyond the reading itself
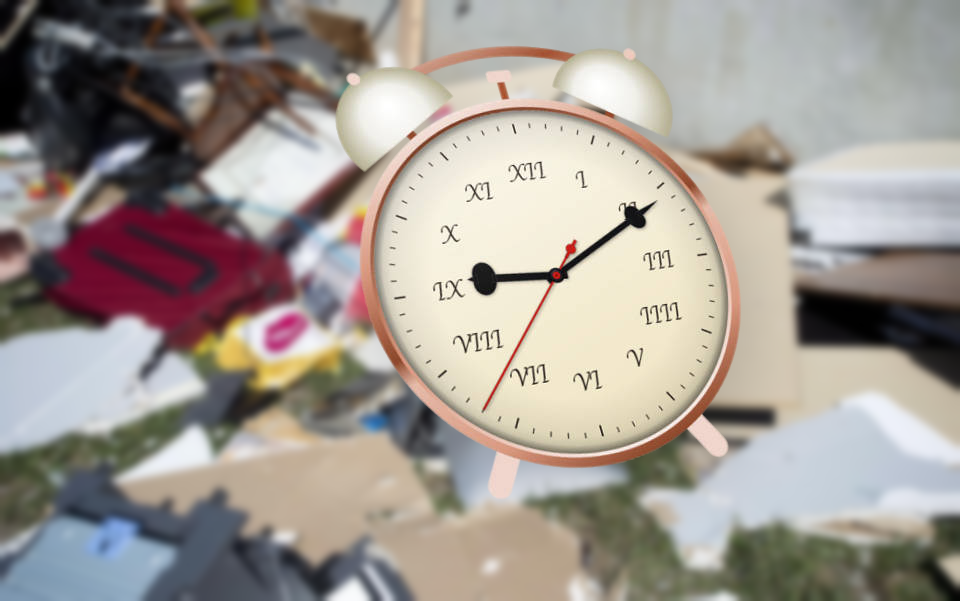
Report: 9:10:37
